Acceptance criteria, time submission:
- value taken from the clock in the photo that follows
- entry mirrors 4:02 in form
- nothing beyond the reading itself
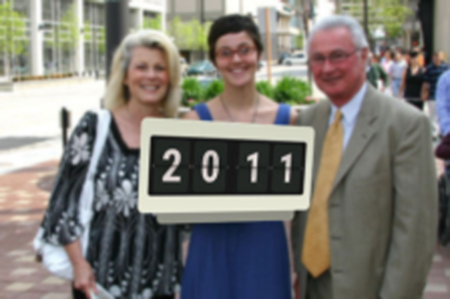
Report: 20:11
